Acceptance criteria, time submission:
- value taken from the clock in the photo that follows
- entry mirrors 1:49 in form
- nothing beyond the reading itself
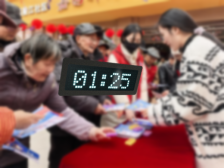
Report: 1:25
